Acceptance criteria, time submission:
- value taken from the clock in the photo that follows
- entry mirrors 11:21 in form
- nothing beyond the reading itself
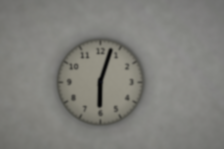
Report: 6:03
